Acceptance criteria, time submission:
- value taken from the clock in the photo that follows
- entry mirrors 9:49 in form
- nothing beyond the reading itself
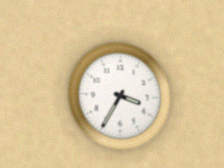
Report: 3:35
